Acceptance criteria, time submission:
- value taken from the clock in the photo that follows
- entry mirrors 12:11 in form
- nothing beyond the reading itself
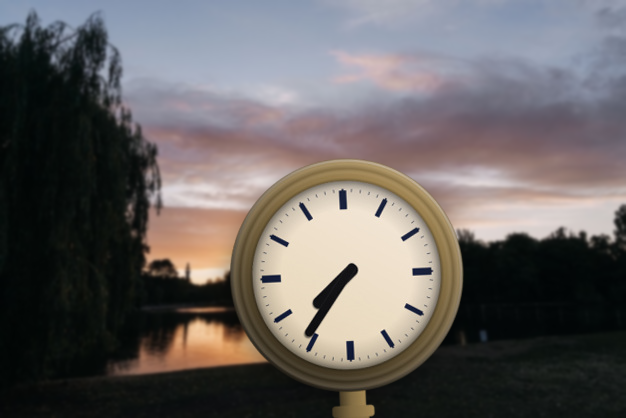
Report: 7:36
